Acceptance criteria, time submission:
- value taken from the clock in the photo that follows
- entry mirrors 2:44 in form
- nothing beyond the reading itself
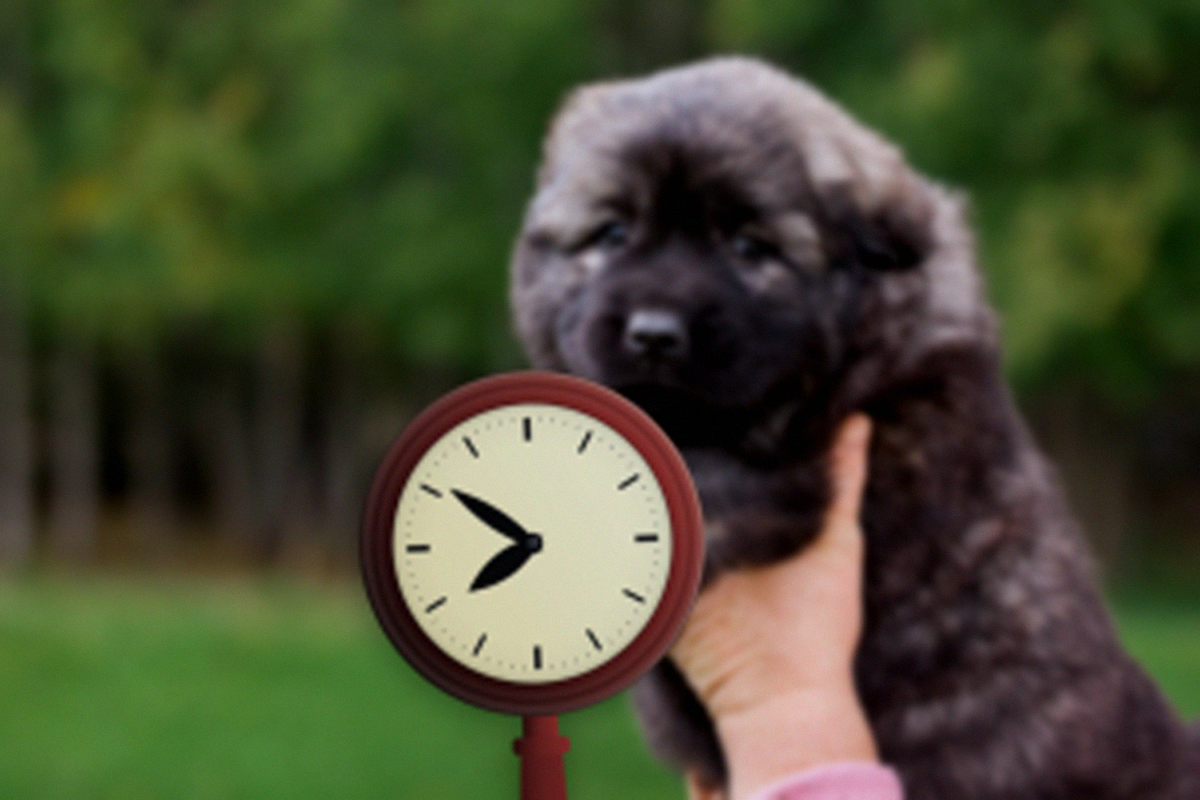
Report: 7:51
